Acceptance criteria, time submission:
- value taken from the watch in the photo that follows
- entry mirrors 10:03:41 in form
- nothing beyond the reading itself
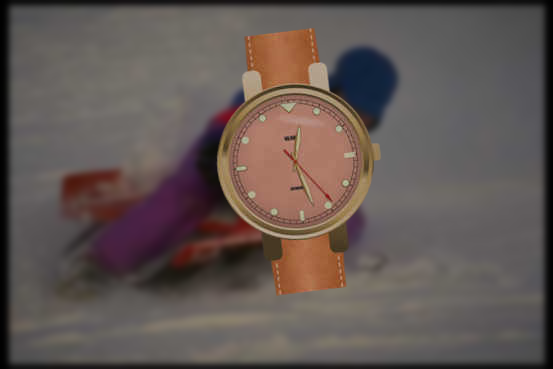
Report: 12:27:24
